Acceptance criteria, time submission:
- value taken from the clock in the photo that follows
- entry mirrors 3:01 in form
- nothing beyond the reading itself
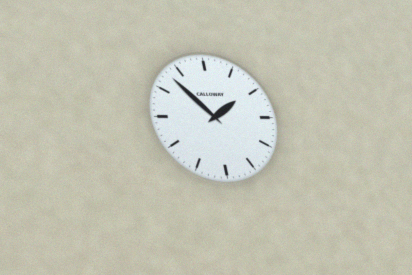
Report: 1:53
